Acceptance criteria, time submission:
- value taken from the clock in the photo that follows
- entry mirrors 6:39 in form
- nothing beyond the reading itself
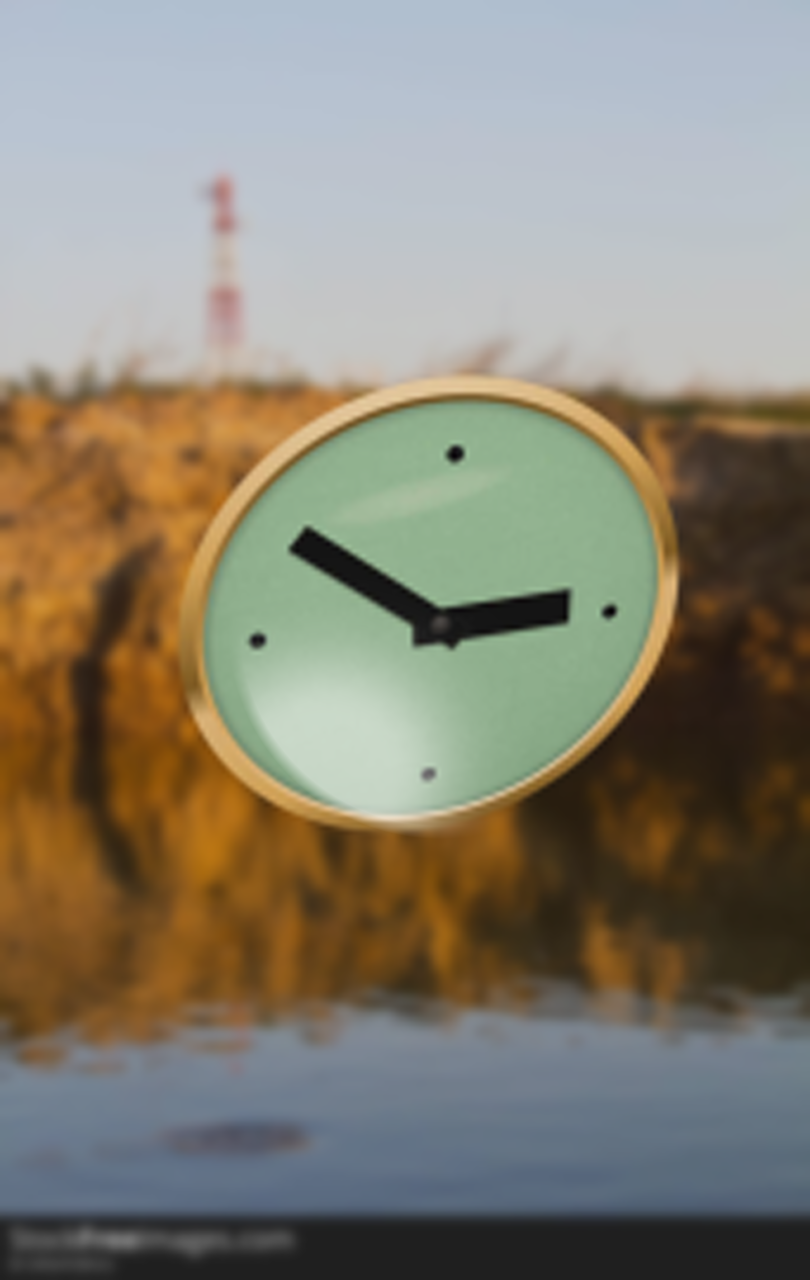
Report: 2:51
